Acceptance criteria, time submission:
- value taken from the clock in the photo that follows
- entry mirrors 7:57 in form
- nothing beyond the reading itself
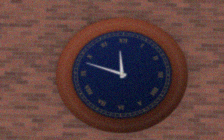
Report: 11:48
